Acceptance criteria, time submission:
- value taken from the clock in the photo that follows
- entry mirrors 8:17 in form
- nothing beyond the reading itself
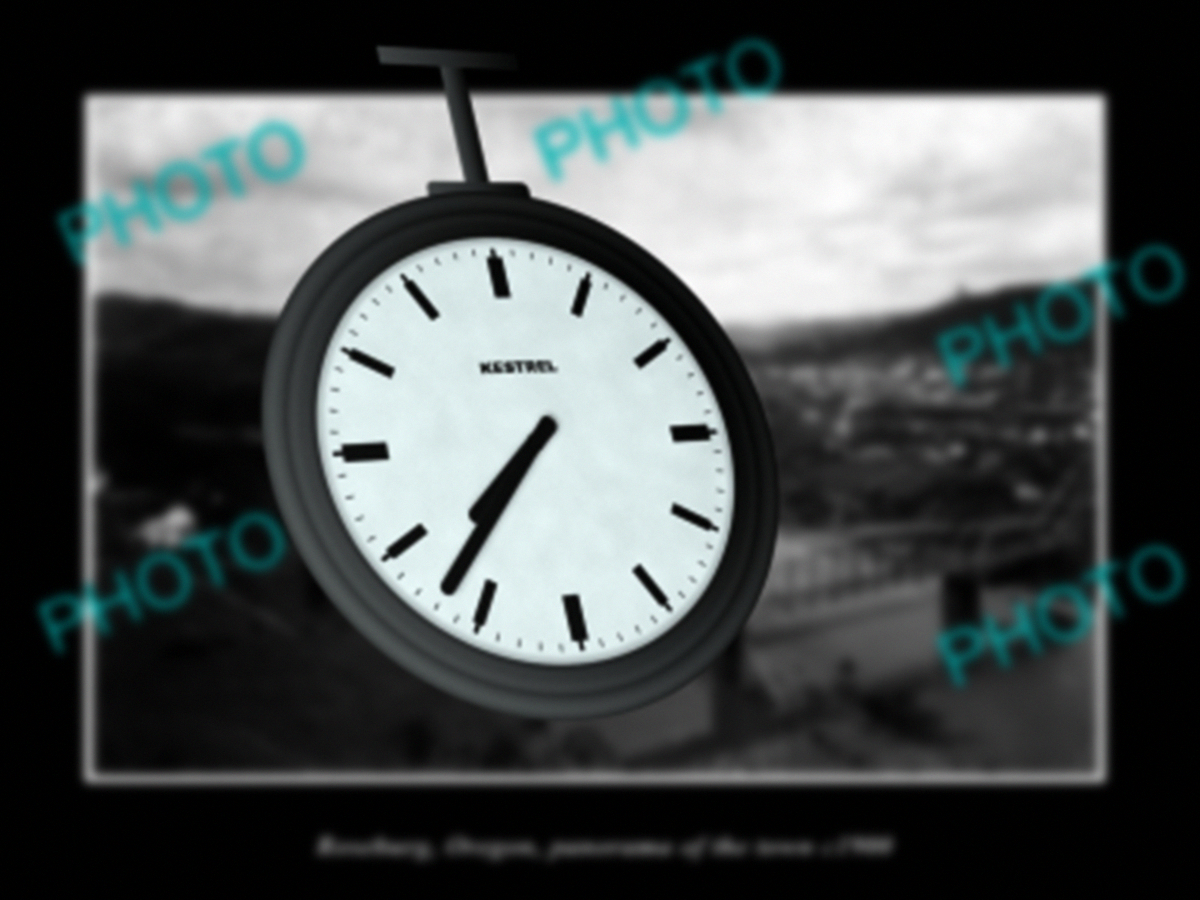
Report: 7:37
